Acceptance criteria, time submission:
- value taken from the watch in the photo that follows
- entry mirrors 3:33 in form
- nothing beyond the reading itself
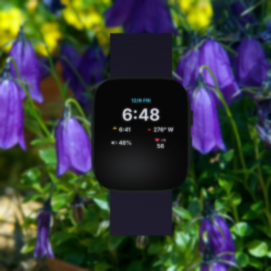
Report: 6:48
